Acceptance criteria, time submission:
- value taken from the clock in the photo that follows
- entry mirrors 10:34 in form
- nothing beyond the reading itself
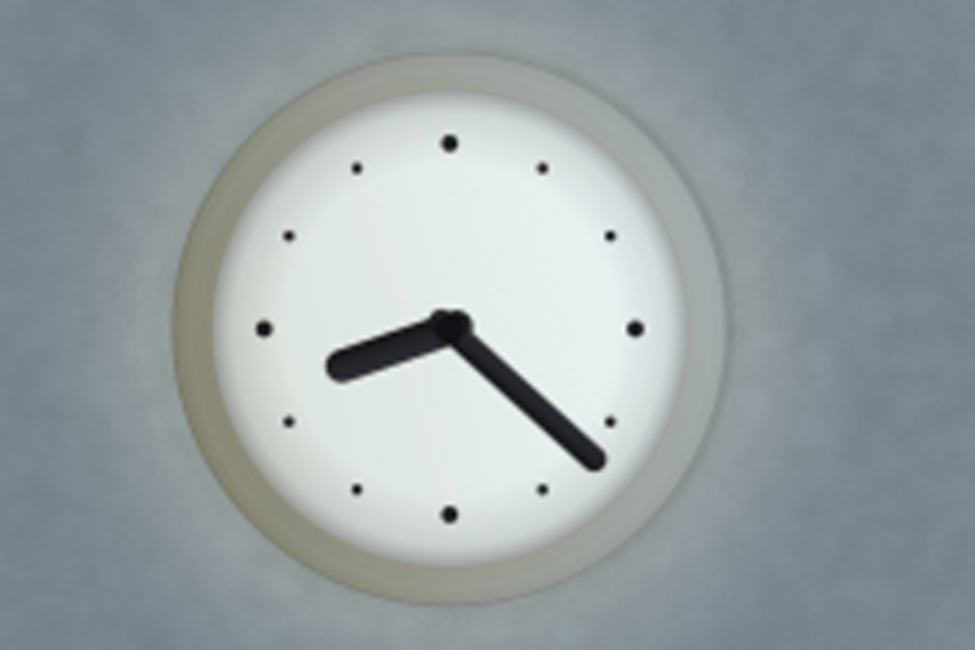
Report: 8:22
